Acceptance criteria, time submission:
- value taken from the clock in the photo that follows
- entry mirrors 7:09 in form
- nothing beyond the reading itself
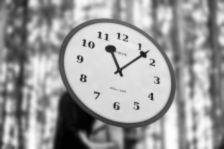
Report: 11:07
